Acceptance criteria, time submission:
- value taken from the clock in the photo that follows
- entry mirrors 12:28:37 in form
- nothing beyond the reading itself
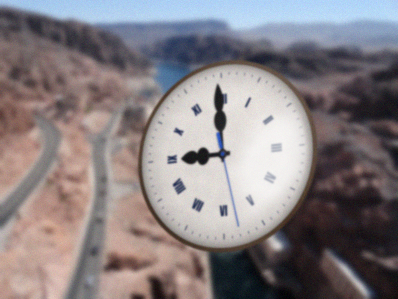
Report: 8:59:28
